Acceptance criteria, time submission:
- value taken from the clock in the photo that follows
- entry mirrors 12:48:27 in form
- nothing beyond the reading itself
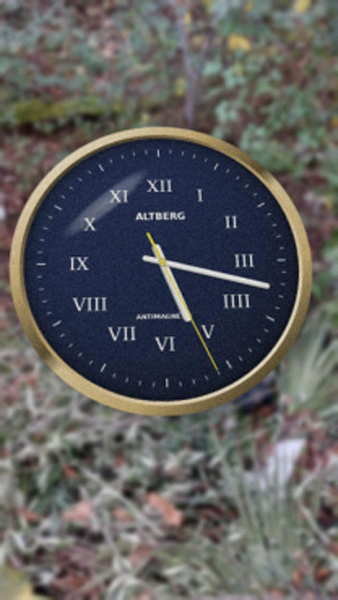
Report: 5:17:26
